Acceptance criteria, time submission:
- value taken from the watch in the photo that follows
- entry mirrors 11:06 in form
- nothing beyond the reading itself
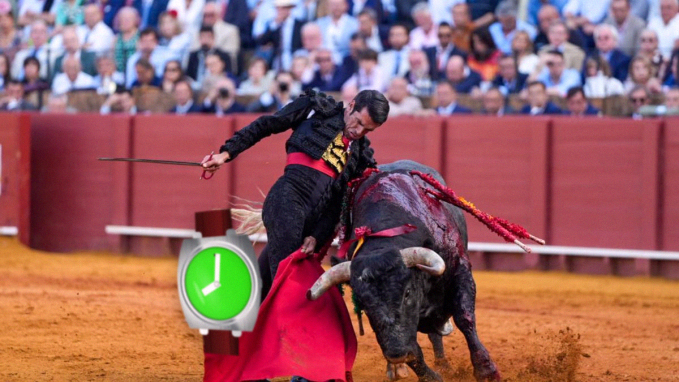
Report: 8:01
